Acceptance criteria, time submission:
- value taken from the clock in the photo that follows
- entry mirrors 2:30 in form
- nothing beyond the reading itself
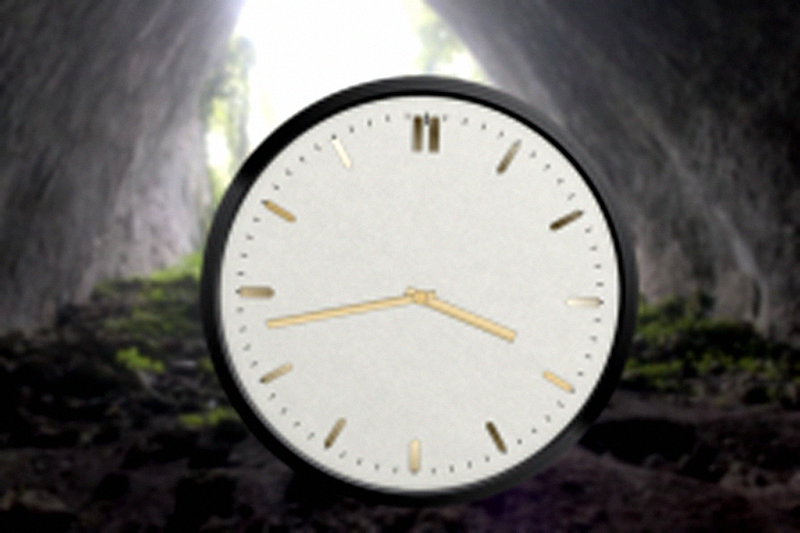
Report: 3:43
